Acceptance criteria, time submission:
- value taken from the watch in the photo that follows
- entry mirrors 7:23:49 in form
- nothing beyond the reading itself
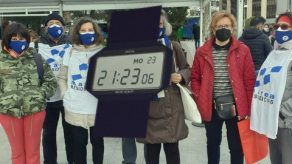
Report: 21:23:06
